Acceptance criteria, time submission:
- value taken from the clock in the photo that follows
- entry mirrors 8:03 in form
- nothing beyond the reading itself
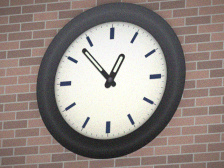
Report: 12:53
